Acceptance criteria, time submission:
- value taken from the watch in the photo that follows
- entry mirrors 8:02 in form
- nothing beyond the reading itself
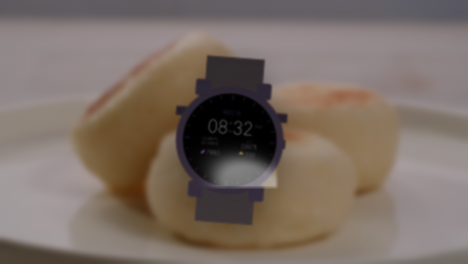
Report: 8:32
